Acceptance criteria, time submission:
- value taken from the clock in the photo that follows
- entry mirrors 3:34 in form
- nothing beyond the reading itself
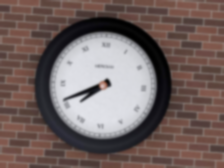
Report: 7:41
